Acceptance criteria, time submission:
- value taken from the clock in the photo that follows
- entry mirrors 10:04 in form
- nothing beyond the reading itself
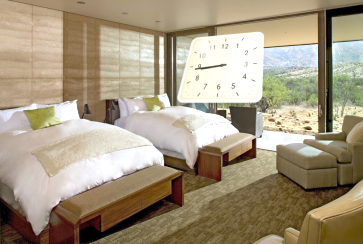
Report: 8:44
